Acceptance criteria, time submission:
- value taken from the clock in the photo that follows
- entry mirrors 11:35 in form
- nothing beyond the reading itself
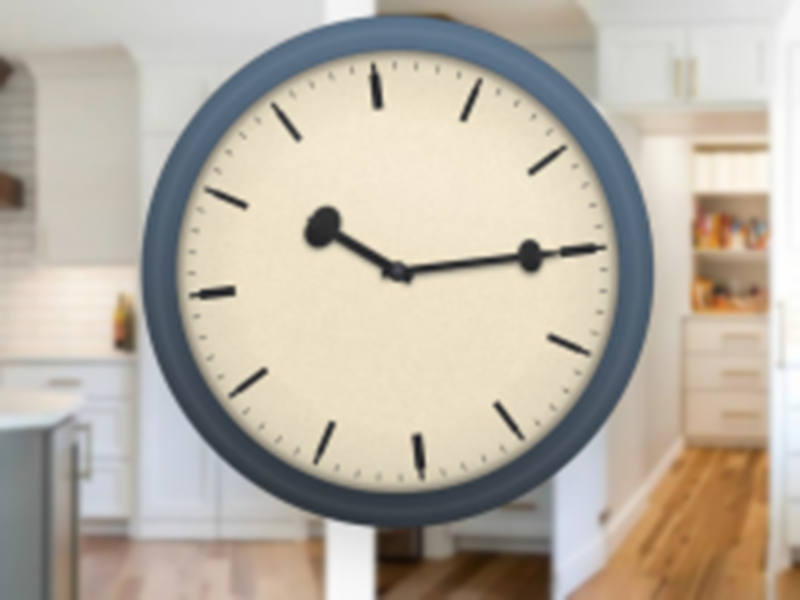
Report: 10:15
